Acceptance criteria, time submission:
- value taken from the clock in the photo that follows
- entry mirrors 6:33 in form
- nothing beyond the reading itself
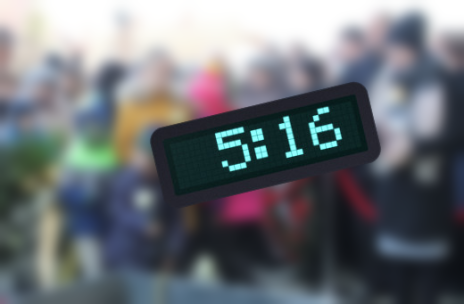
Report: 5:16
